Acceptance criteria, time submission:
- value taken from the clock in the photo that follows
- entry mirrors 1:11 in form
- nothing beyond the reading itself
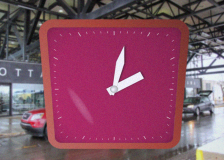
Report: 2:02
